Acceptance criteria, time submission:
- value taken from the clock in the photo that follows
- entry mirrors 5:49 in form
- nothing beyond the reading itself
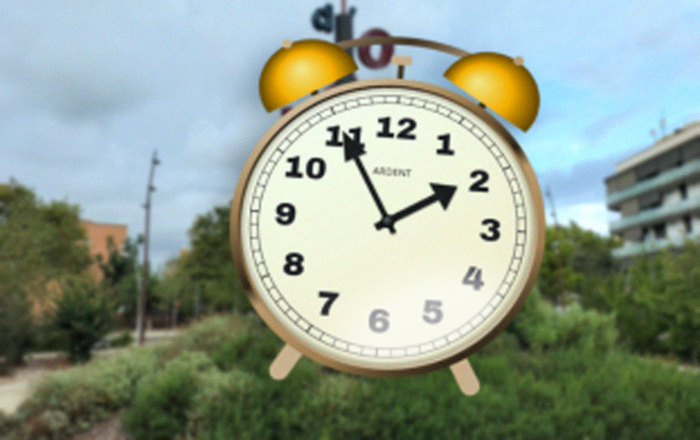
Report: 1:55
